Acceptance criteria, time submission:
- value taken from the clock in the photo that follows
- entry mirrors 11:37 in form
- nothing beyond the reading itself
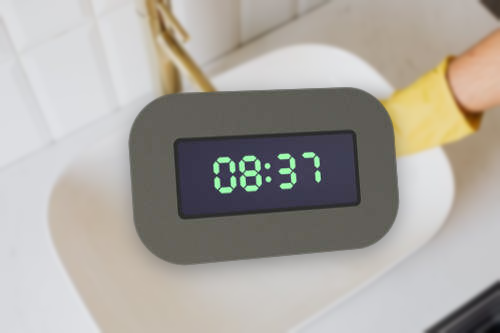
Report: 8:37
